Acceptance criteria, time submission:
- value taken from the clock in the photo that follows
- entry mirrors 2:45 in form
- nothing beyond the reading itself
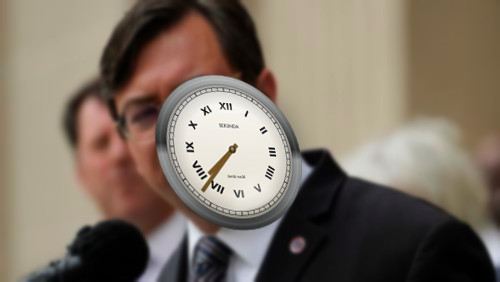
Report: 7:37
